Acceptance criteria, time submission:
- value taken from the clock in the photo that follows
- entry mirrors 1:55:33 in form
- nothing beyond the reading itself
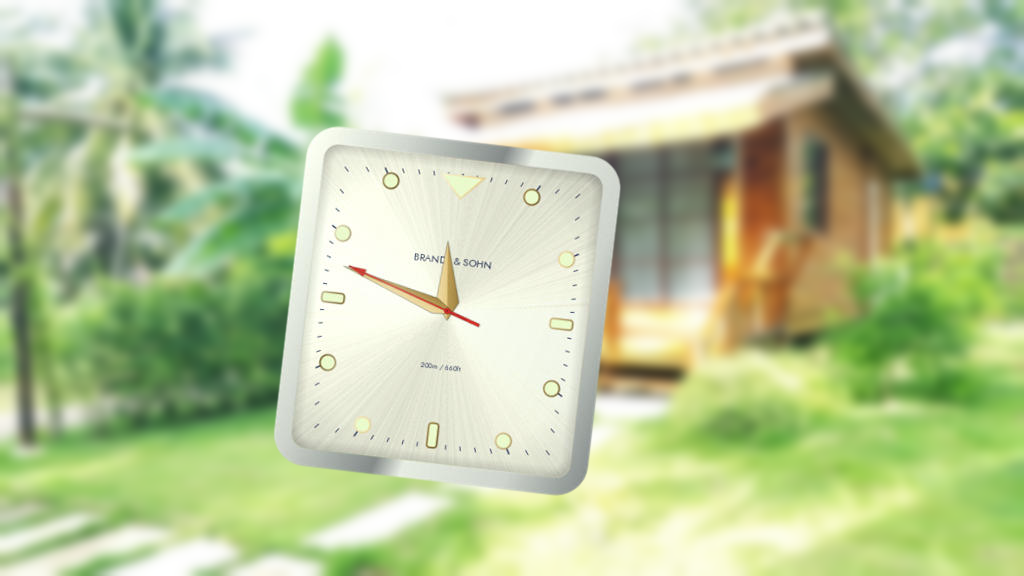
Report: 11:47:48
